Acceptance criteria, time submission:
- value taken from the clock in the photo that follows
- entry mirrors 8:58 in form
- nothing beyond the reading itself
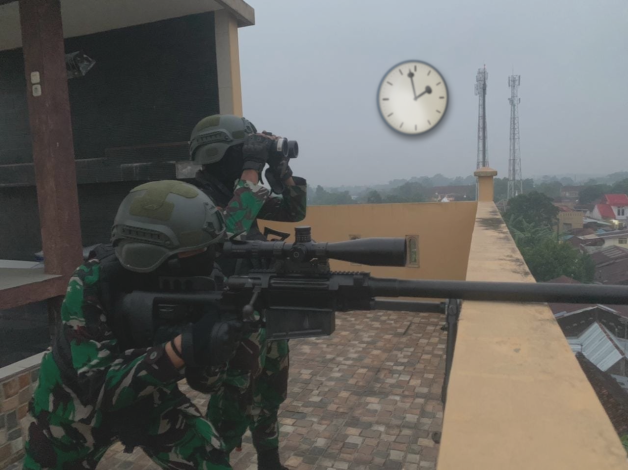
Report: 1:58
